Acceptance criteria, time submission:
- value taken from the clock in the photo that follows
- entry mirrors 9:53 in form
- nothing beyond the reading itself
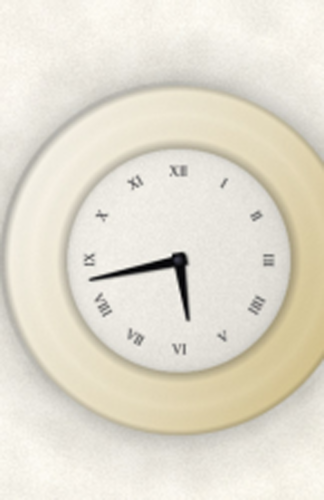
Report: 5:43
